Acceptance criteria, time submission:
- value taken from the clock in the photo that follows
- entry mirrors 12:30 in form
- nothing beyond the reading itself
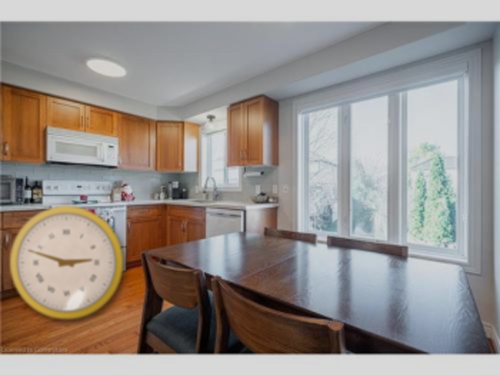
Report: 2:48
